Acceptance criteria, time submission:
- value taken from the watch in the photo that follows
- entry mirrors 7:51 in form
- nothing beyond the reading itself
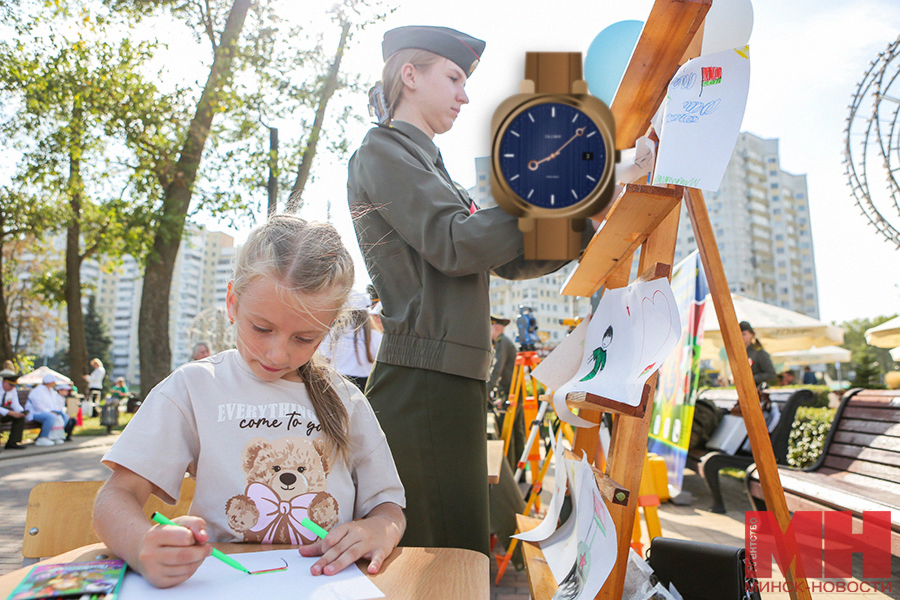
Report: 8:08
